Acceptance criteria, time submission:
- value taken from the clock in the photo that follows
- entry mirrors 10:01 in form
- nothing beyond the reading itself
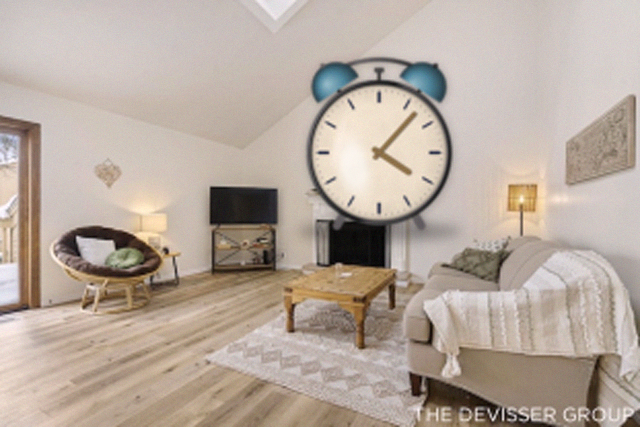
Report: 4:07
